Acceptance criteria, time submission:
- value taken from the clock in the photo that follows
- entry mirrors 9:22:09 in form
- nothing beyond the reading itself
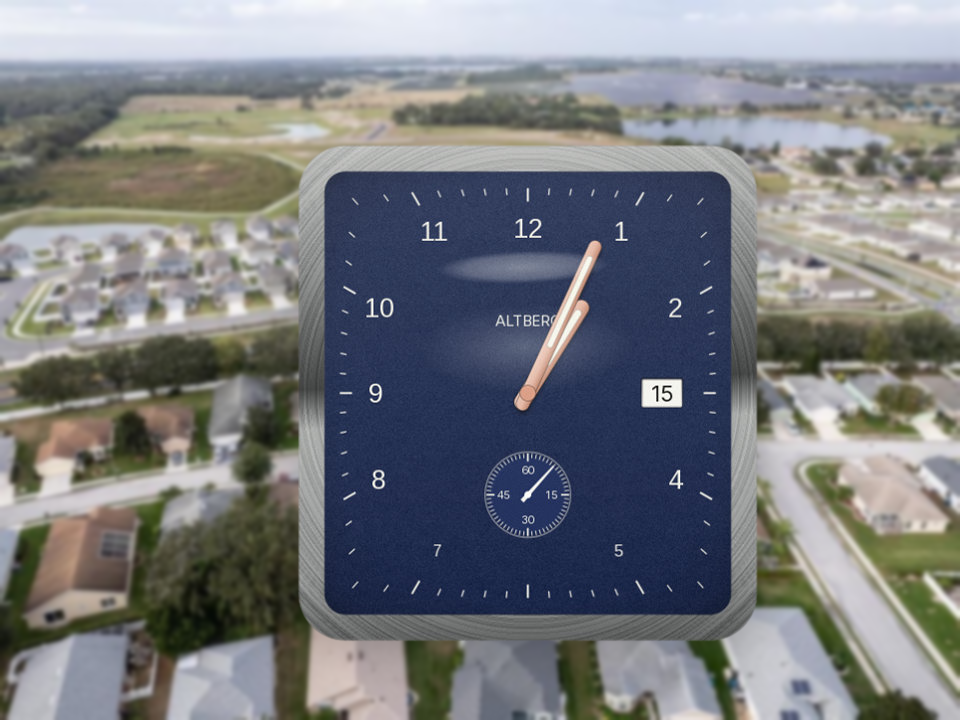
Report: 1:04:07
